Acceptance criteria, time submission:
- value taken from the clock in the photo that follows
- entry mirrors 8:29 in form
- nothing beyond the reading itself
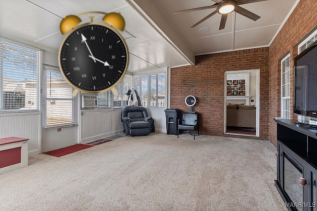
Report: 3:56
